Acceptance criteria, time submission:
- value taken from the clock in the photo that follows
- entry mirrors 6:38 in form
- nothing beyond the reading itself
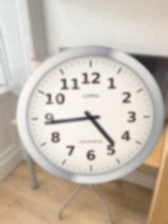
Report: 4:44
